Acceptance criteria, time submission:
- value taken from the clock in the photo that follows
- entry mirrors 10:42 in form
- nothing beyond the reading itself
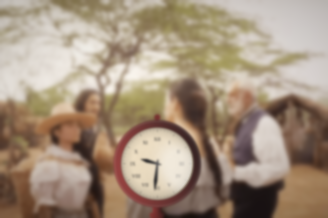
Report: 9:31
